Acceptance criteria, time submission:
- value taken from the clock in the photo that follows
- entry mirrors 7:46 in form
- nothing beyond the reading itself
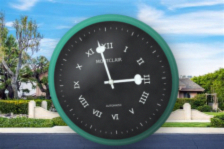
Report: 2:58
